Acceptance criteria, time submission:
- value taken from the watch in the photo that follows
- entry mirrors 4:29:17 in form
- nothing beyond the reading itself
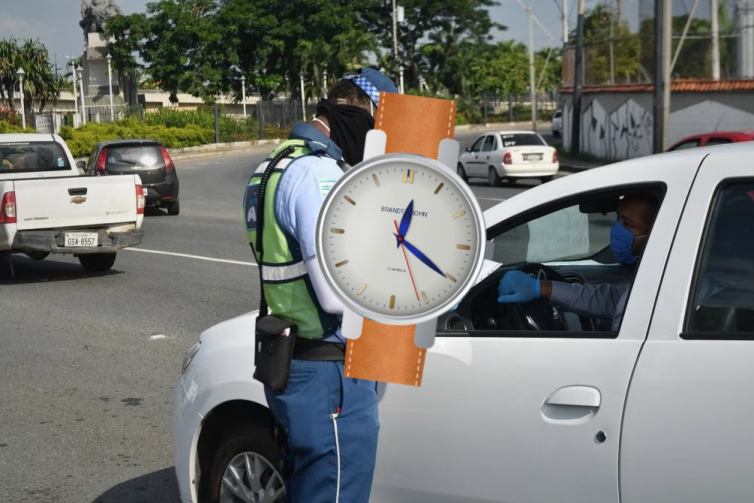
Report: 12:20:26
